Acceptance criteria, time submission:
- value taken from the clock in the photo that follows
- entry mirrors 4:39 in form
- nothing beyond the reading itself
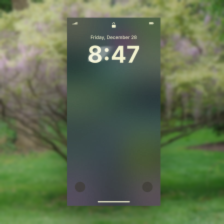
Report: 8:47
